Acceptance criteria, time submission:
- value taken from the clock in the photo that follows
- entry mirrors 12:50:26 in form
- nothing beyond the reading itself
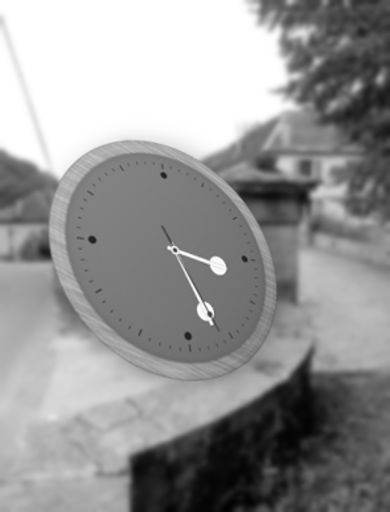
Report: 3:26:26
